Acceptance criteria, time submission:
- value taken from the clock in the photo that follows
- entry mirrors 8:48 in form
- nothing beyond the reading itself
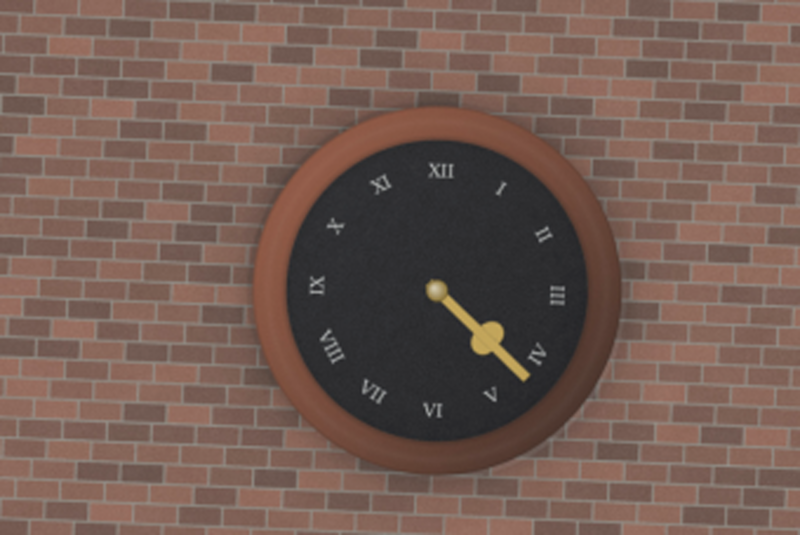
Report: 4:22
